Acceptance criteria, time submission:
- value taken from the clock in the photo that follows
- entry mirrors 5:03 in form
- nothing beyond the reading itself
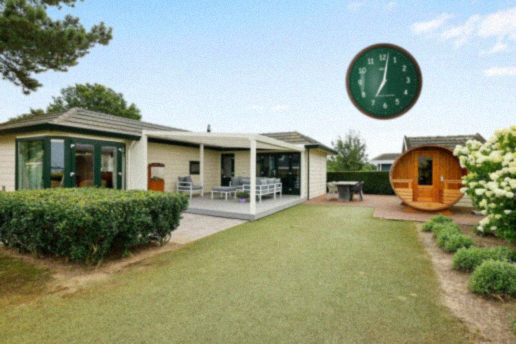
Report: 7:02
